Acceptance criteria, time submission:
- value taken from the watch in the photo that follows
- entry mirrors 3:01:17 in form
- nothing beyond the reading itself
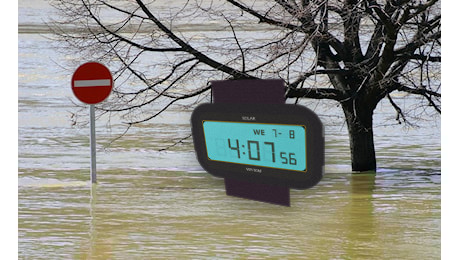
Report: 4:07:56
